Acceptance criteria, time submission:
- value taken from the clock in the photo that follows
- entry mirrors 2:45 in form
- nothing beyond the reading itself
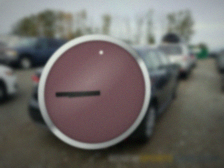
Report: 8:44
